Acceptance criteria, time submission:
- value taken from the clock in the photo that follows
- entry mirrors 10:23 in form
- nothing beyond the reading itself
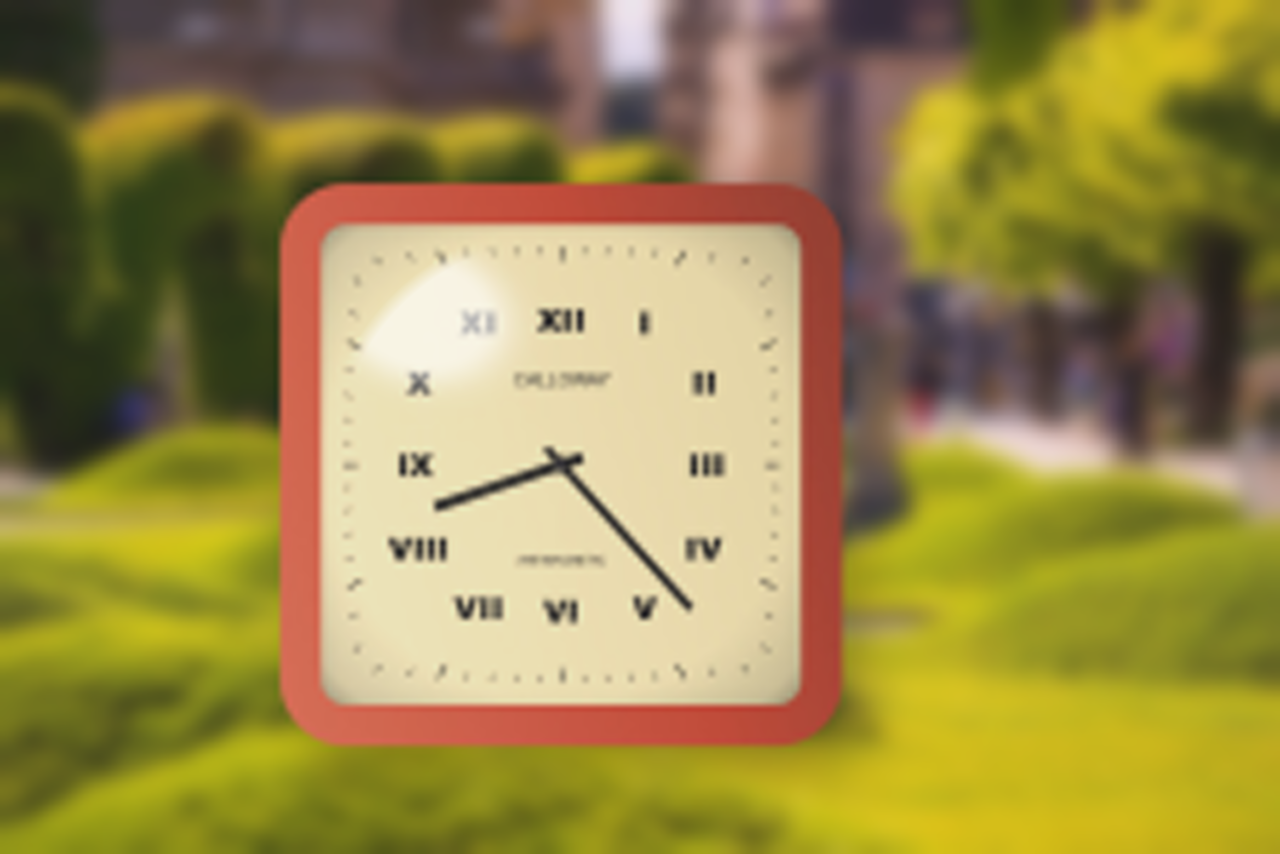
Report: 8:23
